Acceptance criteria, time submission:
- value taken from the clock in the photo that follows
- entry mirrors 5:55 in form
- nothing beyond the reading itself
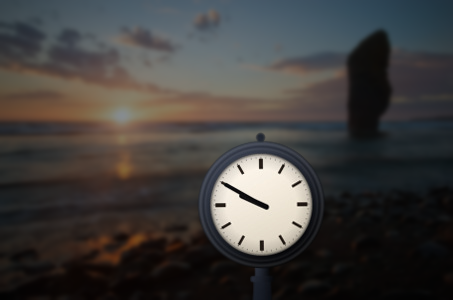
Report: 9:50
